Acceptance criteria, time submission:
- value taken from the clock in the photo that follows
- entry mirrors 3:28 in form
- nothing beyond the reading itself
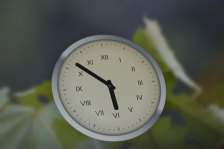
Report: 5:52
